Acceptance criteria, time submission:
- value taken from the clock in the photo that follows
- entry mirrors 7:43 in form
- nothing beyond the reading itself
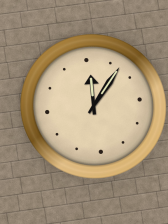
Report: 12:07
